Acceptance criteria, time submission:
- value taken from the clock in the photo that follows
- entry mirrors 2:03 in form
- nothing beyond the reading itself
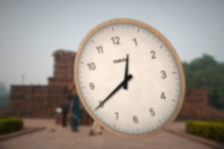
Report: 12:40
